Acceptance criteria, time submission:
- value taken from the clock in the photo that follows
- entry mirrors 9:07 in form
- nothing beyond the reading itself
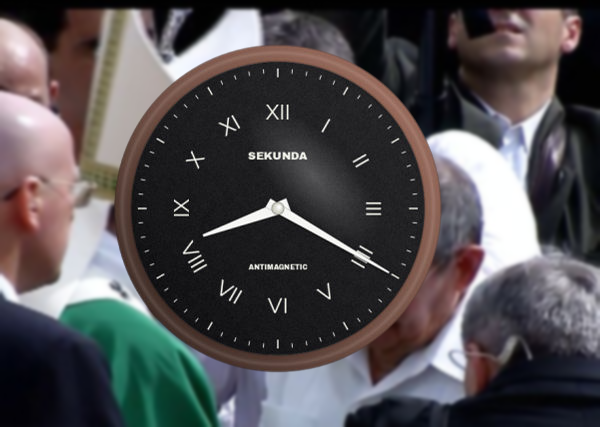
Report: 8:20
